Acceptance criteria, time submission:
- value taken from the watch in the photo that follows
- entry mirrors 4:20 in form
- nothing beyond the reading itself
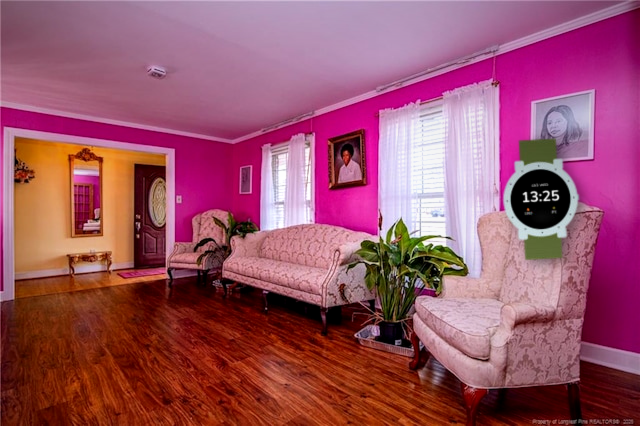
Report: 13:25
